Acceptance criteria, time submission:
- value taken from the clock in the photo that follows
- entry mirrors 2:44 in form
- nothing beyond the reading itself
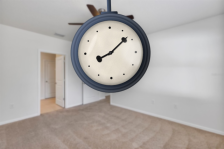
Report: 8:08
